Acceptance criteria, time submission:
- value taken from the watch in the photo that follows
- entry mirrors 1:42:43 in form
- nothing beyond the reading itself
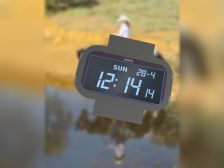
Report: 12:14:14
